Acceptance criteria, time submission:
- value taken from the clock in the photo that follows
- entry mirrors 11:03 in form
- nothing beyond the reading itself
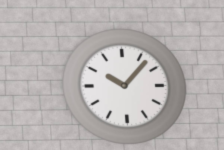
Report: 10:07
